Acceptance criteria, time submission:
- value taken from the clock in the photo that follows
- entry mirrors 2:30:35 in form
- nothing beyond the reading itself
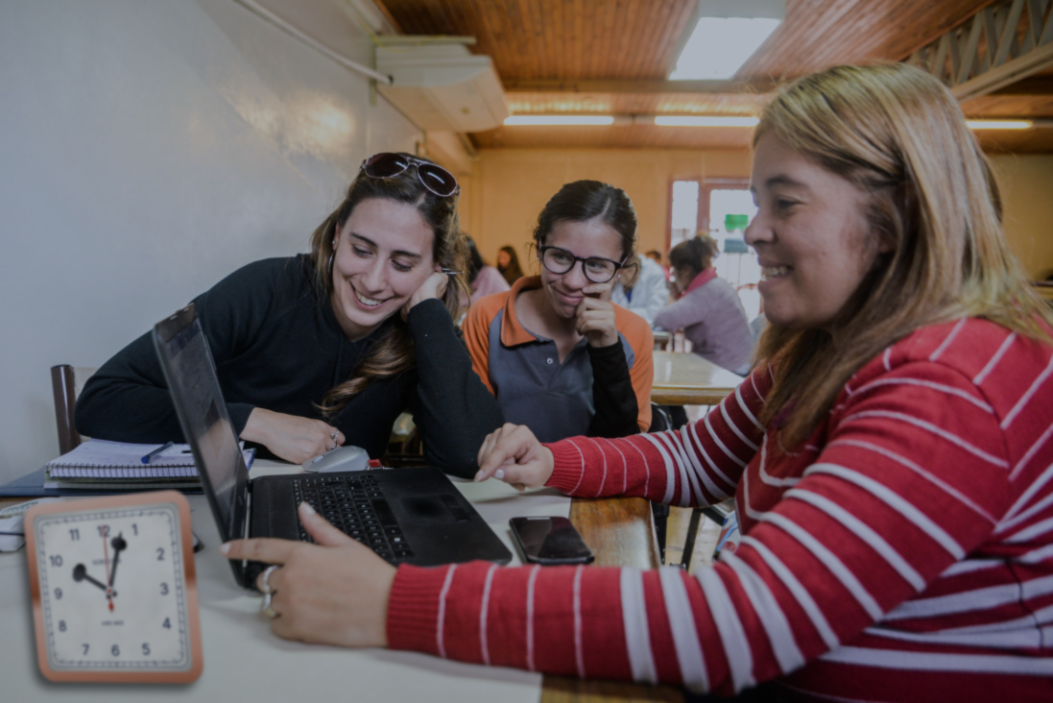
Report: 10:03:00
